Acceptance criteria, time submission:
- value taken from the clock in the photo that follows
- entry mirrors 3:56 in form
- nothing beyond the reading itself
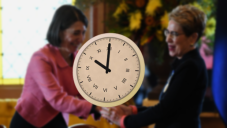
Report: 10:00
